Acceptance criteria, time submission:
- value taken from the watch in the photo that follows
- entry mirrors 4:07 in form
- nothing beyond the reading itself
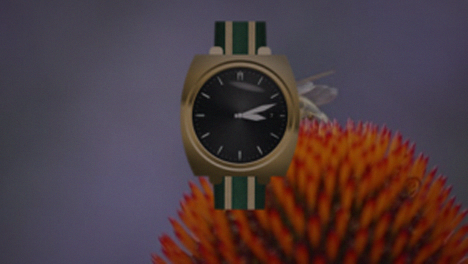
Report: 3:12
